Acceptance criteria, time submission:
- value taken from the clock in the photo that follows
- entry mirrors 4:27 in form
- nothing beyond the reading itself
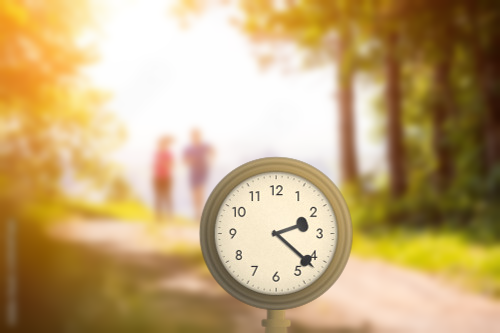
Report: 2:22
